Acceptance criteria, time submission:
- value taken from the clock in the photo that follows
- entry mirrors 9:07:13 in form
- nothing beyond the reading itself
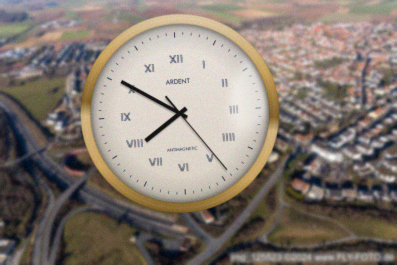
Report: 7:50:24
